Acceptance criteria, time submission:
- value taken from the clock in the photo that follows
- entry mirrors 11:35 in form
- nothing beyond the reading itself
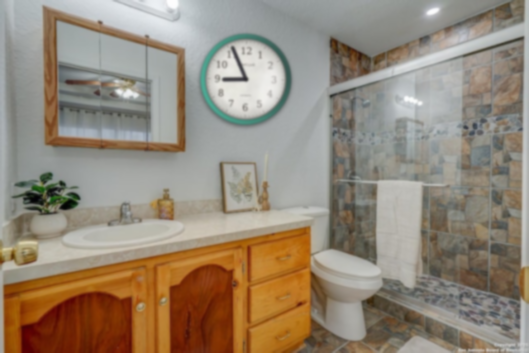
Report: 8:56
